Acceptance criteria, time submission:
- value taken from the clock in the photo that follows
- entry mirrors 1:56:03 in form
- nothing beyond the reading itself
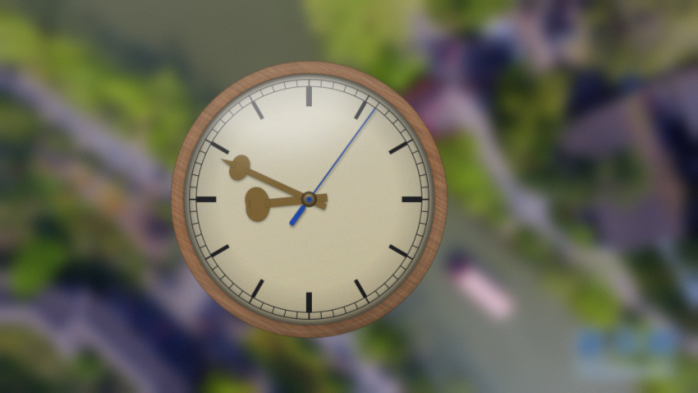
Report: 8:49:06
